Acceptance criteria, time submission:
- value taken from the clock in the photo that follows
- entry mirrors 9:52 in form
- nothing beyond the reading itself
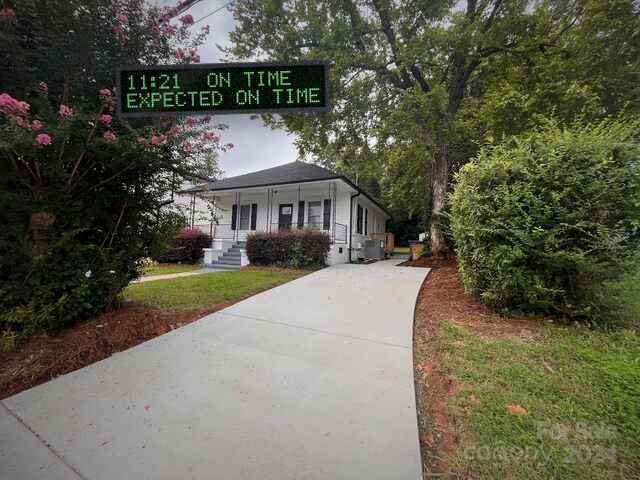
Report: 11:21
